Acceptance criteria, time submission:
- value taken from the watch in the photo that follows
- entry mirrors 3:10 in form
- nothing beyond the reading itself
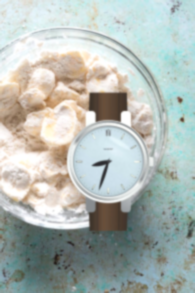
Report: 8:33
